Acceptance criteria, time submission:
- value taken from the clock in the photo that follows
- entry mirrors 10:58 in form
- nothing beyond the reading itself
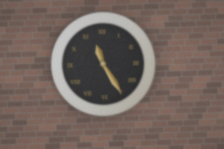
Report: 11:25
